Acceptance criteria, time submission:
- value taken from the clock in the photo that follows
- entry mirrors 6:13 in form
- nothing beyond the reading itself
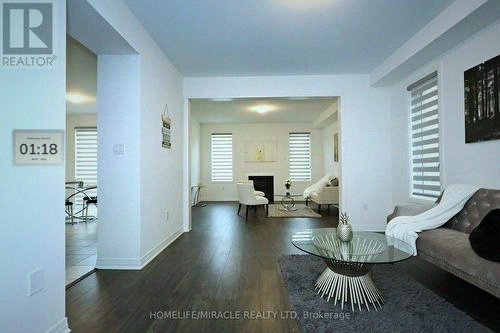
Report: 1:18
